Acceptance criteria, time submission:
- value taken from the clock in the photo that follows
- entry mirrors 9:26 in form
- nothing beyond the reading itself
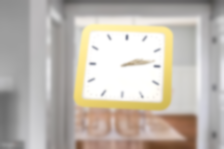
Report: 2:13
